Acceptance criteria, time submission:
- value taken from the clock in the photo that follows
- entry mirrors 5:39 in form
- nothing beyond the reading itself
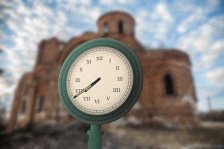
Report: 7:39
